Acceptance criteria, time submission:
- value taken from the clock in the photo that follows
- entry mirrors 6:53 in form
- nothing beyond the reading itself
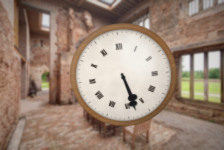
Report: 5:28
